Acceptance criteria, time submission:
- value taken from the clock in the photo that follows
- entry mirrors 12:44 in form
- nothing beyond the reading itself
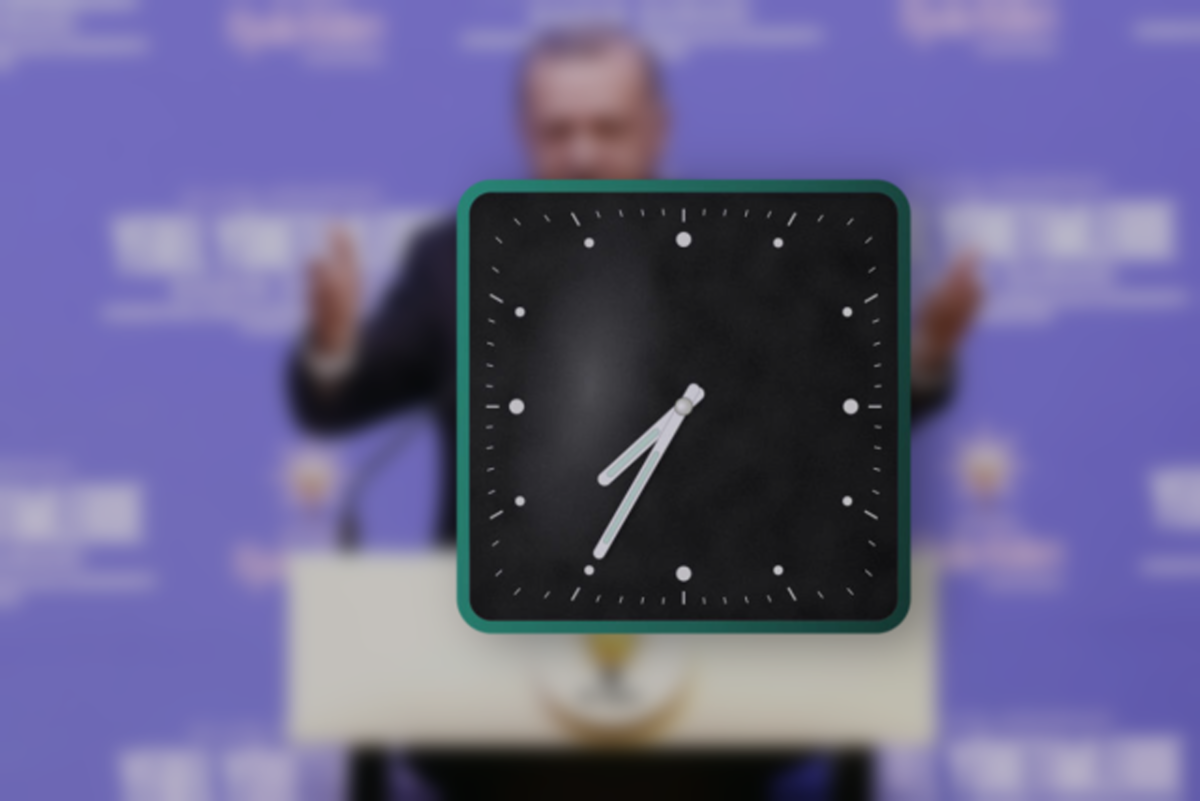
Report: 7:35
